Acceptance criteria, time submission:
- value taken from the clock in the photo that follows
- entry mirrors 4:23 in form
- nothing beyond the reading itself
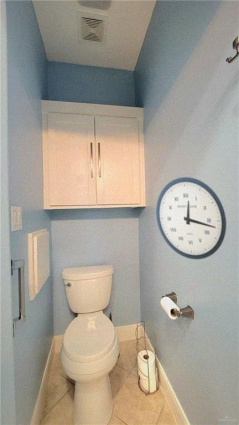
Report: 12:17
